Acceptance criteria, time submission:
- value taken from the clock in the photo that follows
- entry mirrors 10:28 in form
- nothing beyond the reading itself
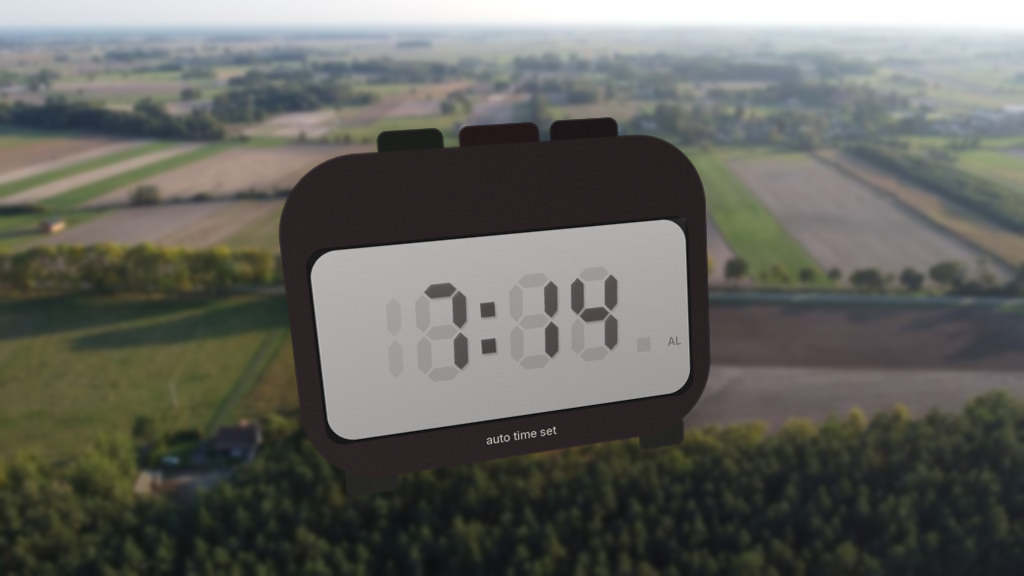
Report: 7:14
